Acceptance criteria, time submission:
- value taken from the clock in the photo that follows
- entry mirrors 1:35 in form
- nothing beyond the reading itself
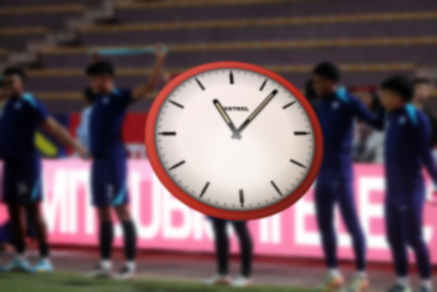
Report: 11:07
